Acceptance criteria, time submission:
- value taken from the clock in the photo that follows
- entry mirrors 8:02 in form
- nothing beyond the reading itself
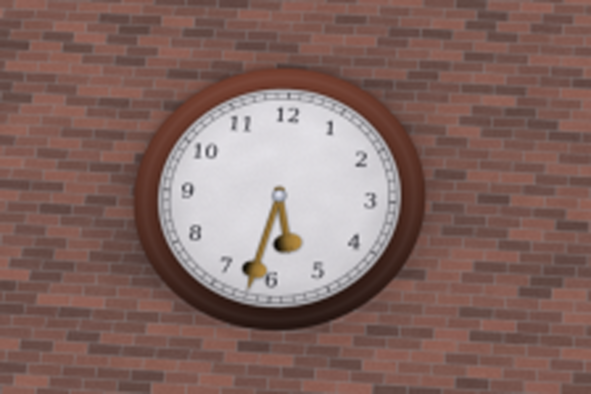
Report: 5:32
